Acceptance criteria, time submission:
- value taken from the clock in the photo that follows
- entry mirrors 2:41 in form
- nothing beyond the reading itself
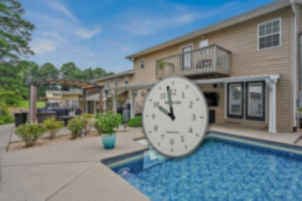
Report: 9:58
